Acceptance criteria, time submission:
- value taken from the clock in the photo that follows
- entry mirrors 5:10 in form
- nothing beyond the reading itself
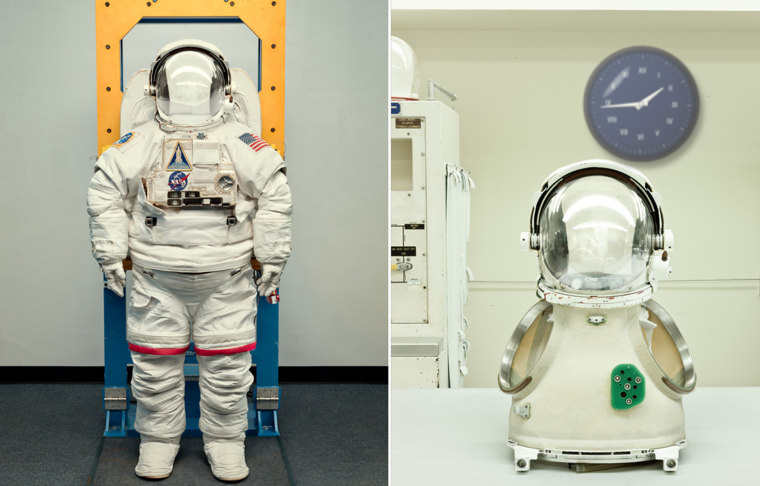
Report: 1:44
